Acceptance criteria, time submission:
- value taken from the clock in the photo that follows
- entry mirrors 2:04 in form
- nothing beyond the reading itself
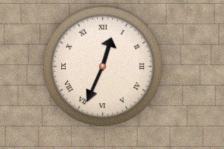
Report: 12:34
